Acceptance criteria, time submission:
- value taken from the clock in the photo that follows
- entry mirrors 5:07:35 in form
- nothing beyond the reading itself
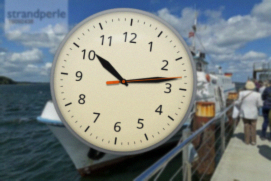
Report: 10:13:13
